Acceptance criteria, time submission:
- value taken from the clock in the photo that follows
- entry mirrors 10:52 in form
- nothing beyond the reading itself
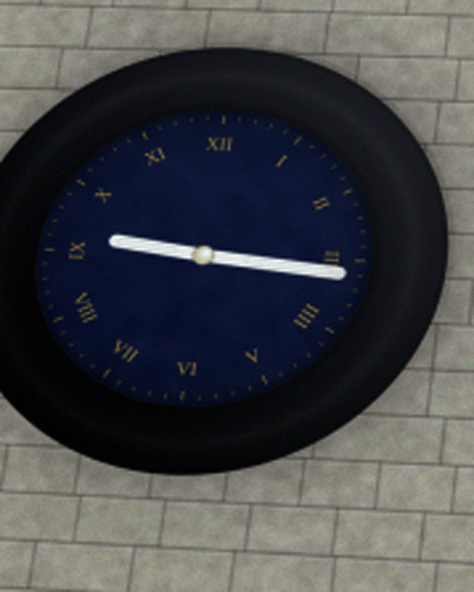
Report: 9:16
